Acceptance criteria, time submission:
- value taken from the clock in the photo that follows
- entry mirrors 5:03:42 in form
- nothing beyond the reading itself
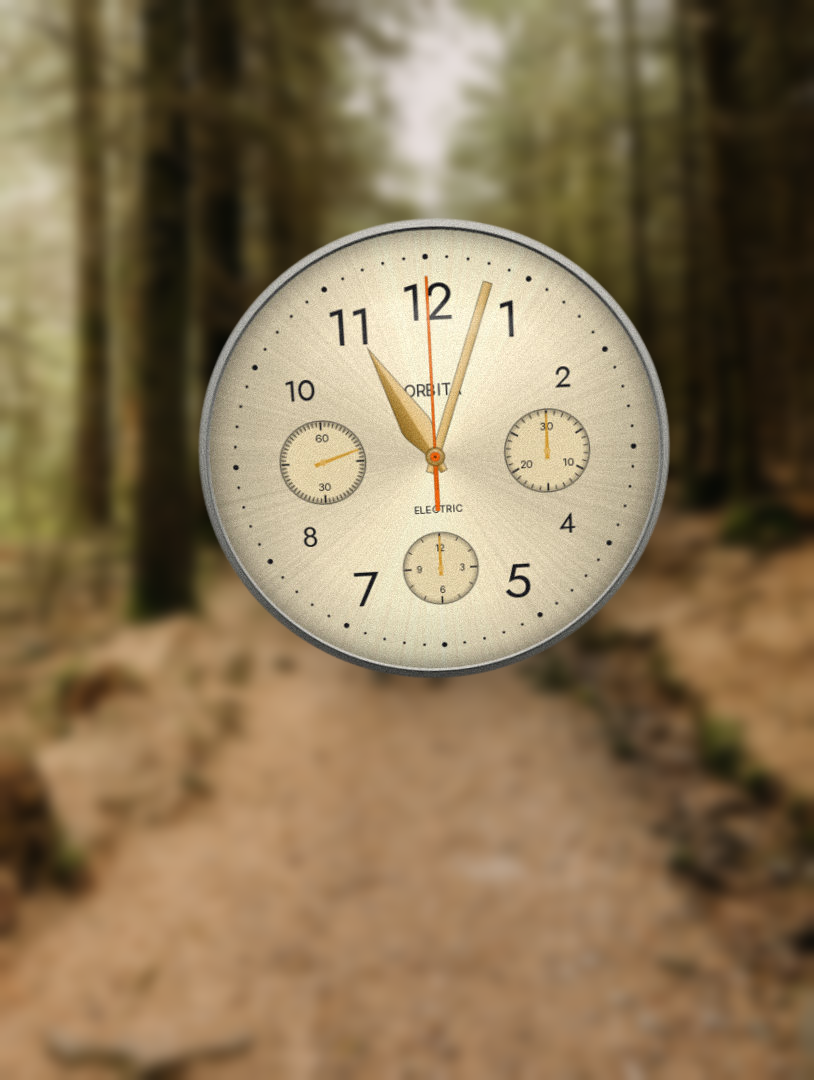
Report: 11:03:12
